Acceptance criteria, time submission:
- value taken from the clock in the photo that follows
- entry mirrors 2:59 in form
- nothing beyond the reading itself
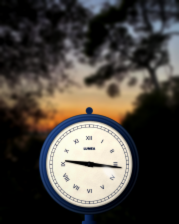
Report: 9:16
